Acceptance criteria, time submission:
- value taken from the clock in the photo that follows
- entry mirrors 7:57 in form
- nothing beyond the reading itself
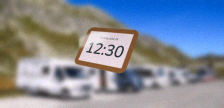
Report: 12:30
